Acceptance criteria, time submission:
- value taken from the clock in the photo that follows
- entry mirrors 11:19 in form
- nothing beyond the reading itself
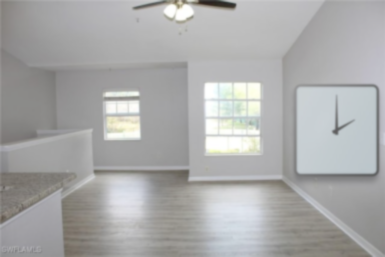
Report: 2:00
